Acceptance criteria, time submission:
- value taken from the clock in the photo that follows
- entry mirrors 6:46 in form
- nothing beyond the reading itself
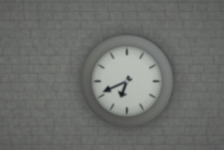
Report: 6:41
